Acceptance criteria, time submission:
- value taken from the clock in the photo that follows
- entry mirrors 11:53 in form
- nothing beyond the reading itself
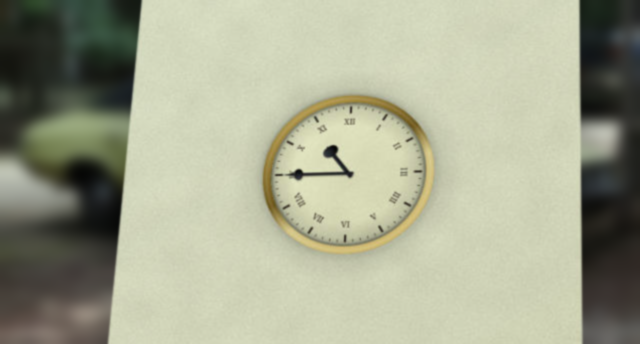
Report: 10:45
